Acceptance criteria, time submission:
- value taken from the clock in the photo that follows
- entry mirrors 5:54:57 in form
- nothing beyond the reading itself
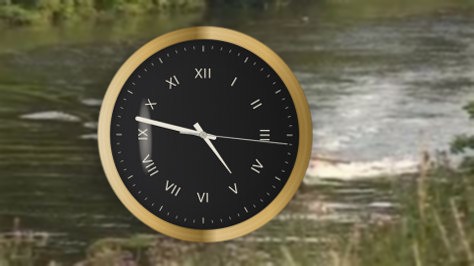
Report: 4:47:16
